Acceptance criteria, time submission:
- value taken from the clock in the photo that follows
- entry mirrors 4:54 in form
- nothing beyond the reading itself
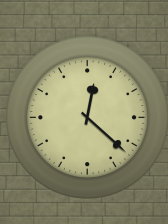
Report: 12:22
